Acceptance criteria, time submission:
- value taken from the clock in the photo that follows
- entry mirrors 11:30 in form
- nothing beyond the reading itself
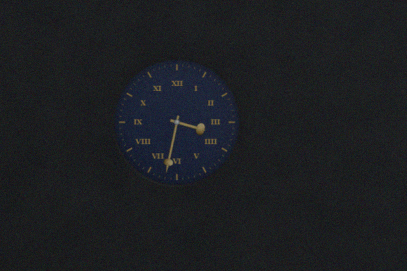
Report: 3:32
